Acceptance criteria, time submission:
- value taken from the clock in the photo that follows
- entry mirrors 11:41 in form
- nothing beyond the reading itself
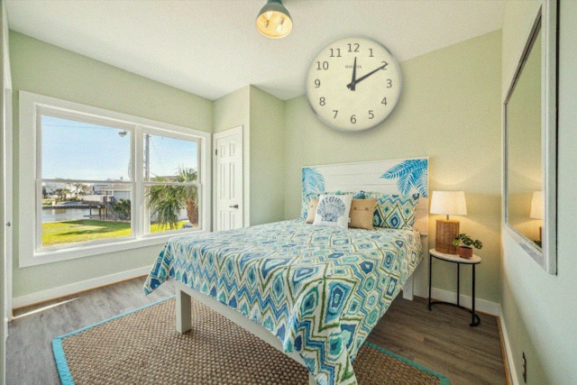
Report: 12:10
